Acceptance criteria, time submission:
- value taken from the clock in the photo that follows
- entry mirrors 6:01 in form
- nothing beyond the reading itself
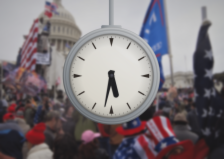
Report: 5:32
